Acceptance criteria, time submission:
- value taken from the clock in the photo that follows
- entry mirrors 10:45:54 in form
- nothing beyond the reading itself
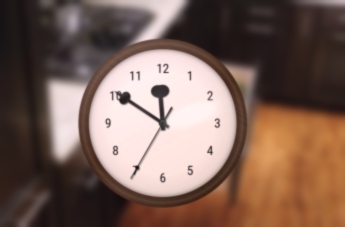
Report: 11:50:35
